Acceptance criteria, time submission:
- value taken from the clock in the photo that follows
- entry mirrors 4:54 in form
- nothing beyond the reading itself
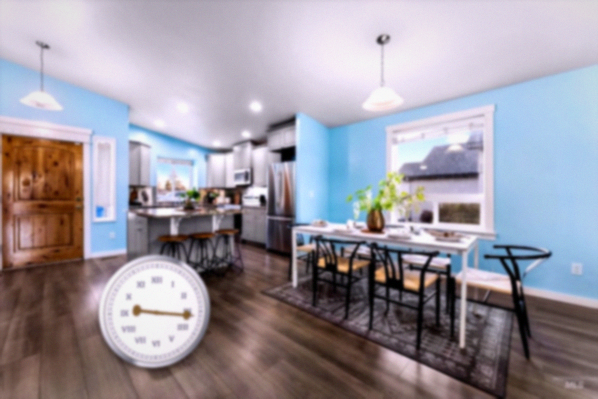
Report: 9:16
